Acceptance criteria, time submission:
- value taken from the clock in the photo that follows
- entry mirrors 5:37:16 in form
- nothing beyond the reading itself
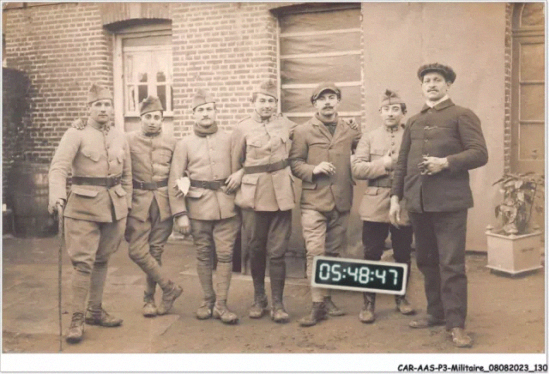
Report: 5:48:47
